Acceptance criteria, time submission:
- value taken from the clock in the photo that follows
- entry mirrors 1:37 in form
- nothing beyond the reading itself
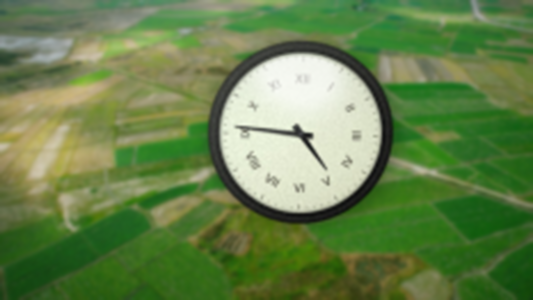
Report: 4:46
